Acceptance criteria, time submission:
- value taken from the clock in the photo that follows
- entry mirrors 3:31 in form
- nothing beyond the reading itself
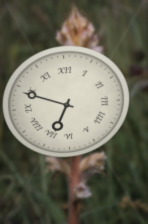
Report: 6:49
